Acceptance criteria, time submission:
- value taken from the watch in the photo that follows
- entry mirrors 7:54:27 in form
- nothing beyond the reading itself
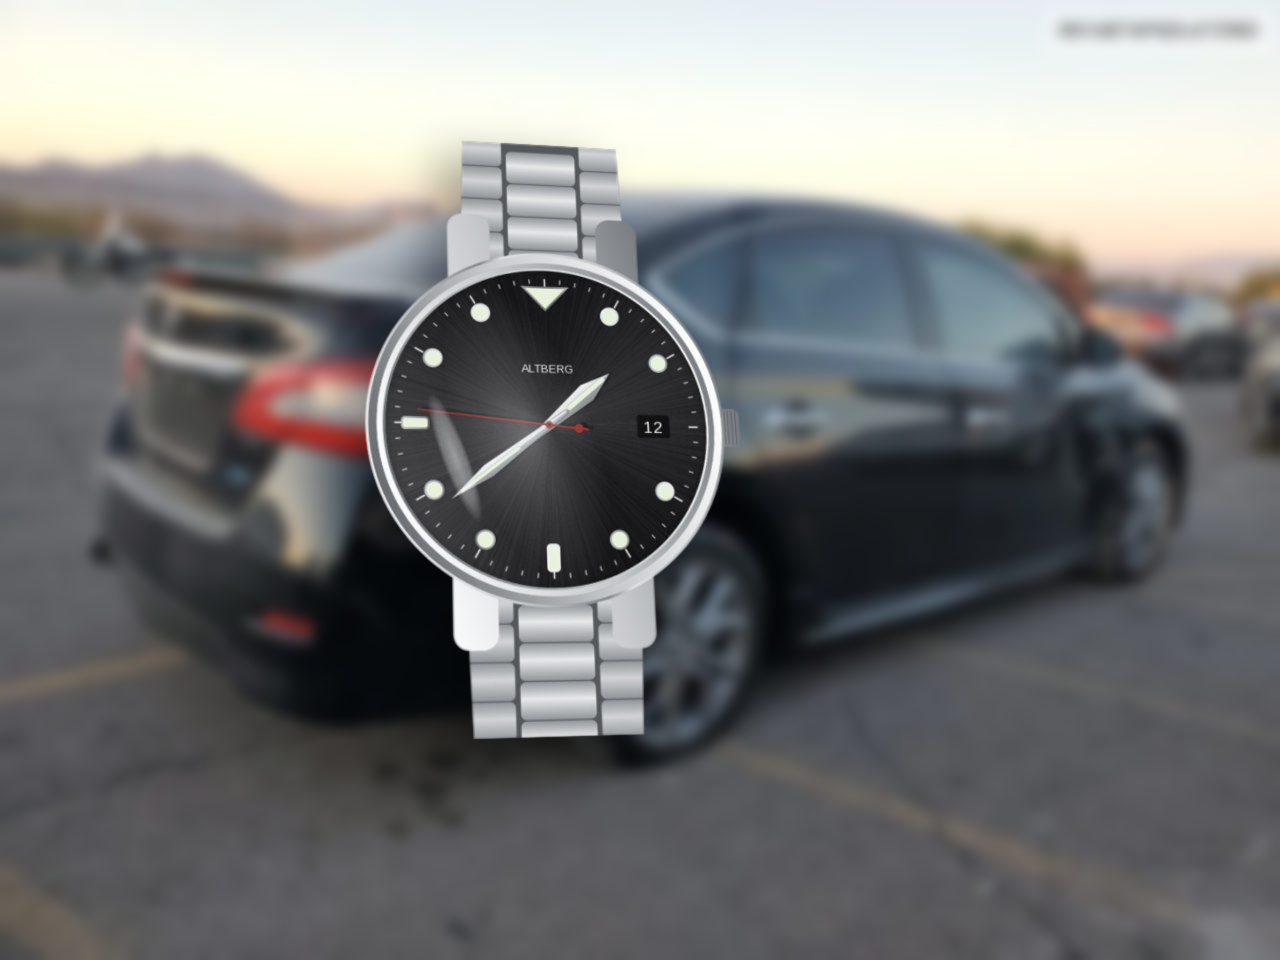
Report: 1:38:46
